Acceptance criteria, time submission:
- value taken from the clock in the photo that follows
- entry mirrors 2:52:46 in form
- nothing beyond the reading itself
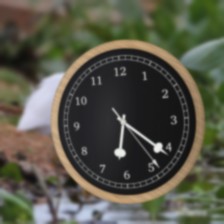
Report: 6:21:24
